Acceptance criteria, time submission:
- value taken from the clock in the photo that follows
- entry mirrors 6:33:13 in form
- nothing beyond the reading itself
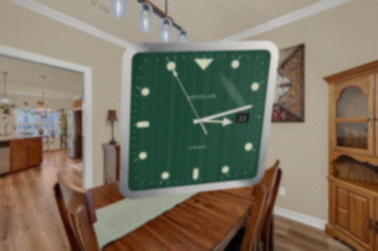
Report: 3:12:55
